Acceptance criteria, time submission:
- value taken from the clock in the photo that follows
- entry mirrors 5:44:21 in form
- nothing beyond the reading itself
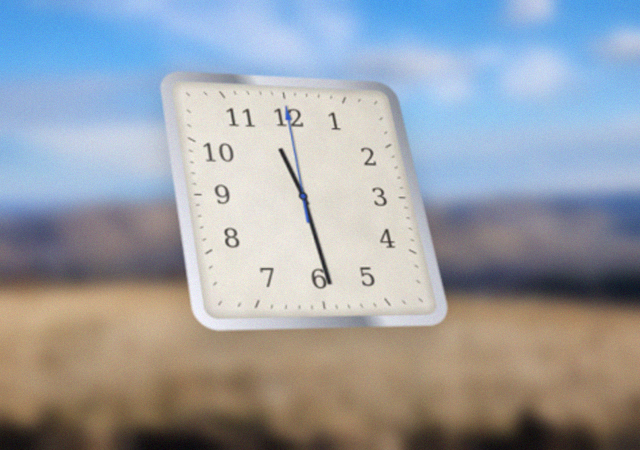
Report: 11:29:00
